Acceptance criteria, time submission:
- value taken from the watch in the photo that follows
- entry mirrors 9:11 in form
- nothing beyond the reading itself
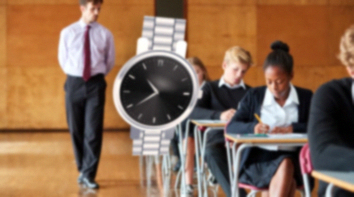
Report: 10:39
